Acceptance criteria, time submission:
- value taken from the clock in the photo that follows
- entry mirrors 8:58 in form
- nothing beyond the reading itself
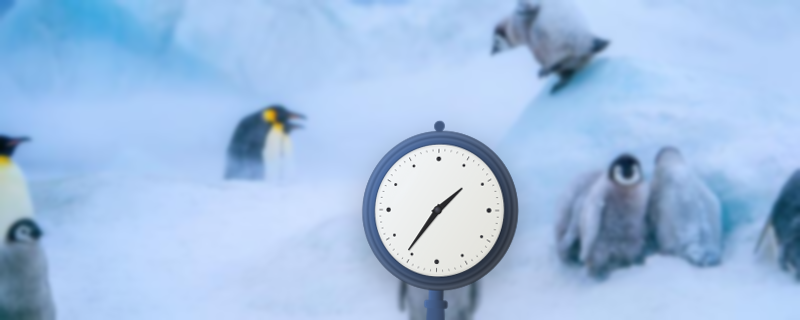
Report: 1:36
